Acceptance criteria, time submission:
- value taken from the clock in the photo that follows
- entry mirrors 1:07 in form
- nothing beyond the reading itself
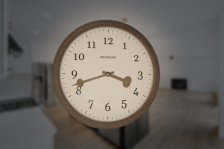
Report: 3:42
